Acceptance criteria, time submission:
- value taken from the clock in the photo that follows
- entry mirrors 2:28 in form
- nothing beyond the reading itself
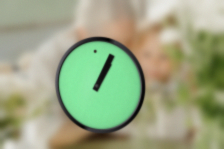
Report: 1:05
